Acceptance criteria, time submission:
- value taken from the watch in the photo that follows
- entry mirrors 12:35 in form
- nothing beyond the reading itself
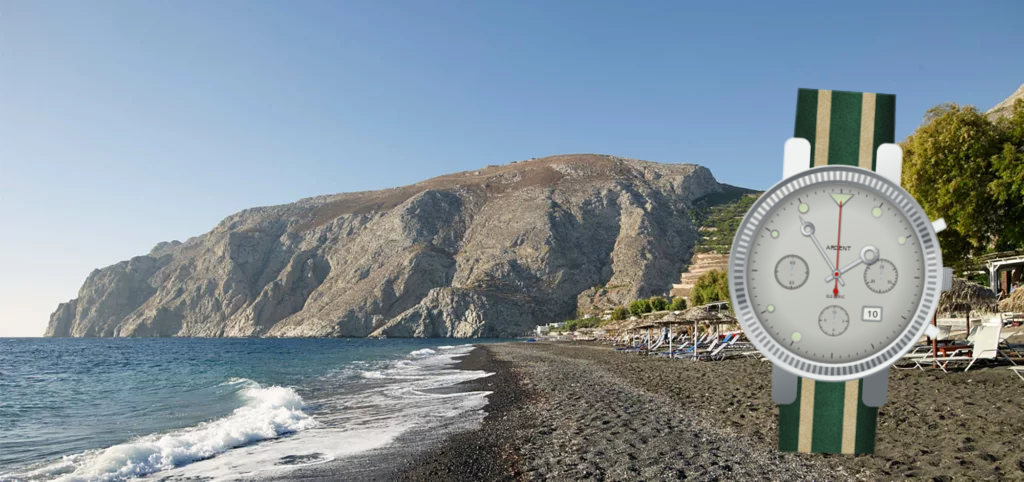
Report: 1:54
